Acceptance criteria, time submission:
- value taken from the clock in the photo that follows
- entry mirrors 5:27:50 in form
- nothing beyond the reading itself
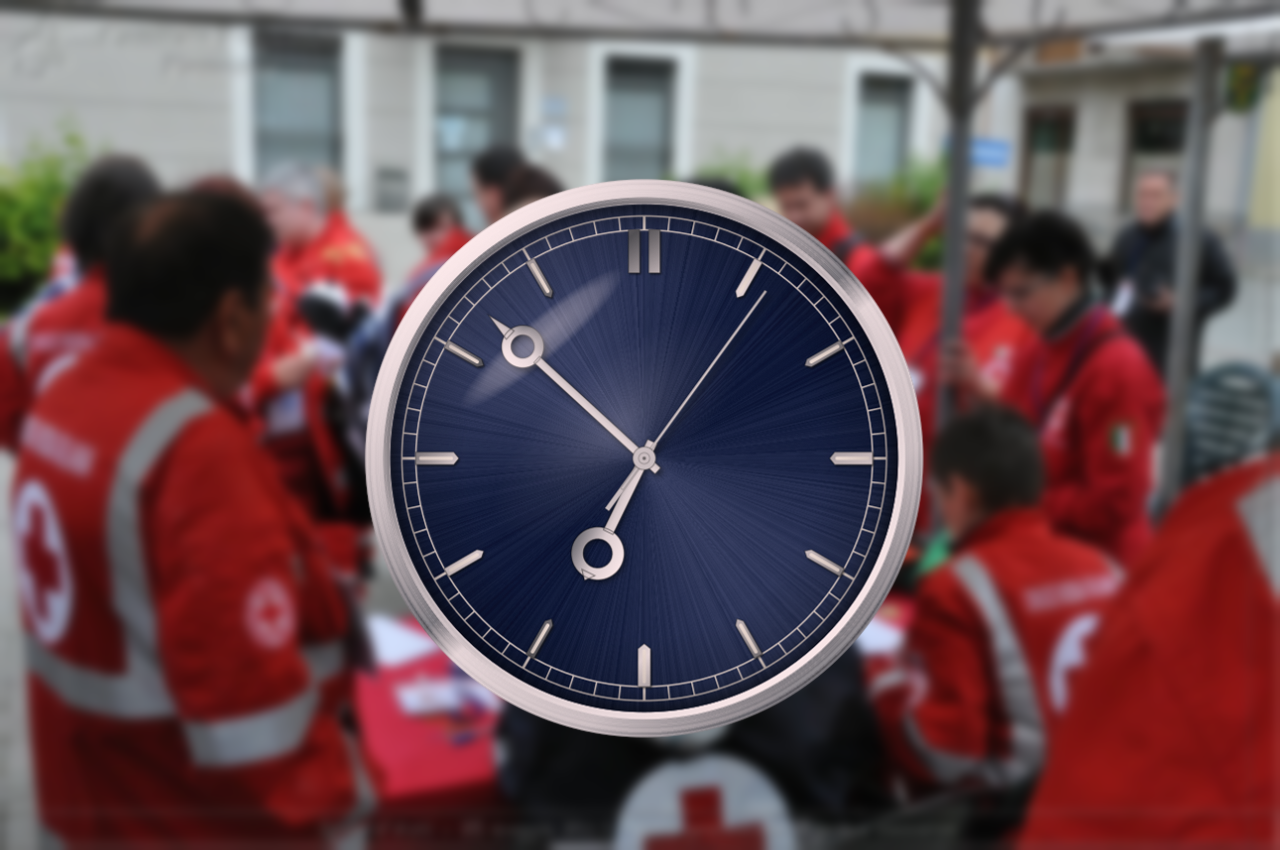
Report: 6:52:06
